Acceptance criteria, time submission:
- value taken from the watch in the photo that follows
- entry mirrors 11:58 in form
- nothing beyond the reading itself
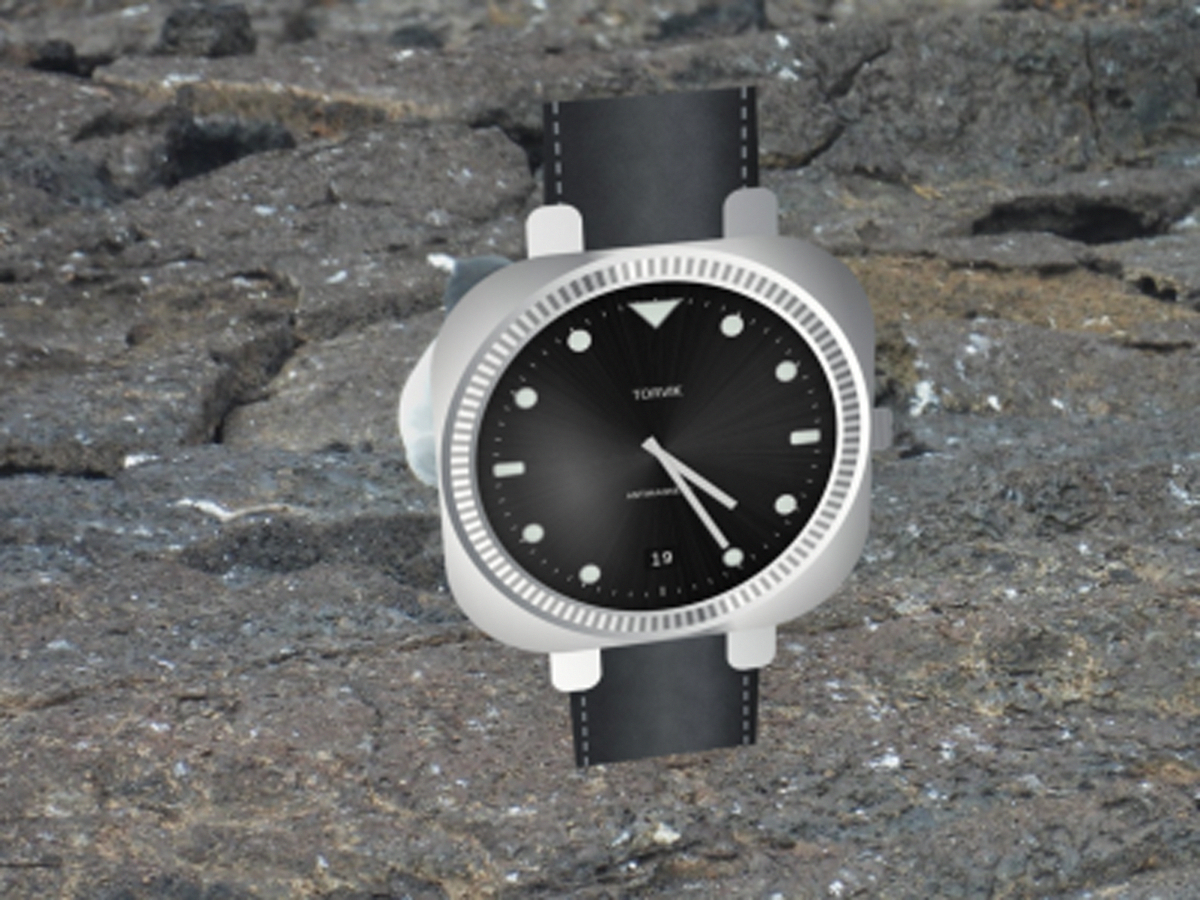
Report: 4:25
